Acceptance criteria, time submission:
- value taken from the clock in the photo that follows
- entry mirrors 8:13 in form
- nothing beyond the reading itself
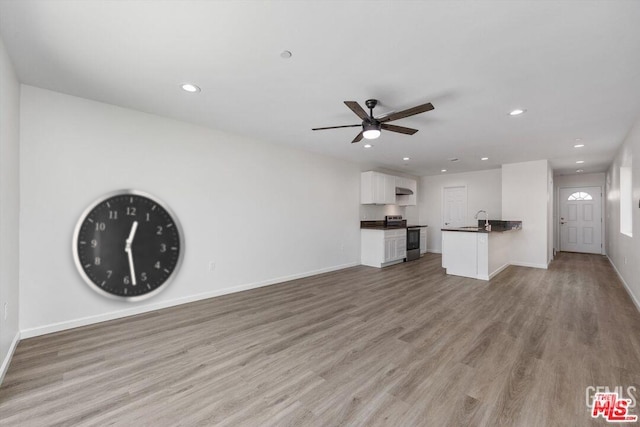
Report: 12:28
